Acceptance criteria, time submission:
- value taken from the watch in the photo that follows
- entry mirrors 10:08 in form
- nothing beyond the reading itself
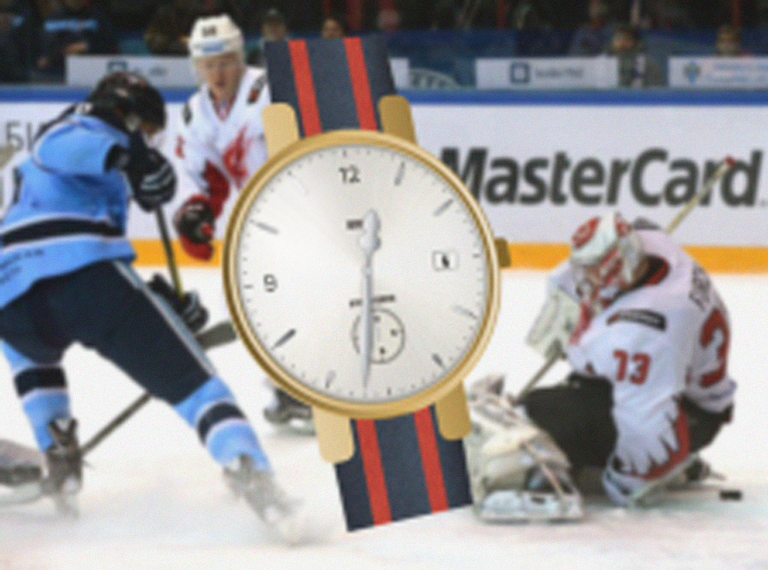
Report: 12:32
